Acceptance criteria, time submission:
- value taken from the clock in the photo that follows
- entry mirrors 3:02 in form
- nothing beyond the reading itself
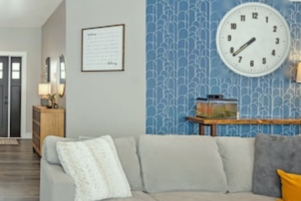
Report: 7:38
